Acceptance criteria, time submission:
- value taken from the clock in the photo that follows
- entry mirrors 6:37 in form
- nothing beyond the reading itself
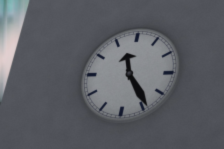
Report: 11:24
